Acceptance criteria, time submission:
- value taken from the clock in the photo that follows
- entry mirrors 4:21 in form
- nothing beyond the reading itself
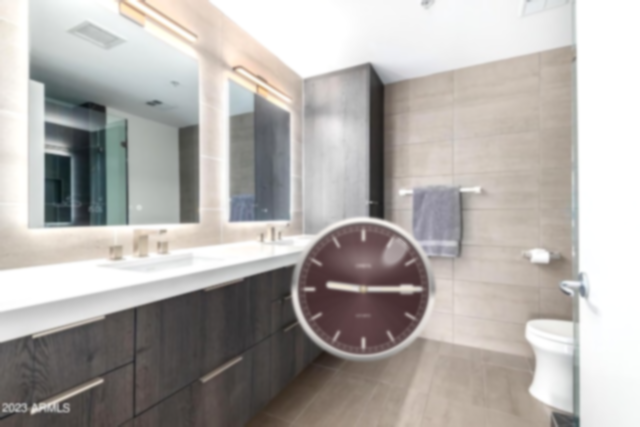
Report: 9:15
